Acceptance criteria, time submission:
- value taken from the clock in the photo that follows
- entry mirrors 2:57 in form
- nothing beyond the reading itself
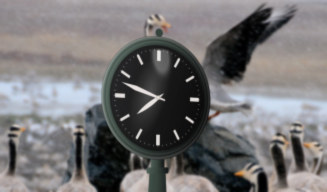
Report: 7:48
